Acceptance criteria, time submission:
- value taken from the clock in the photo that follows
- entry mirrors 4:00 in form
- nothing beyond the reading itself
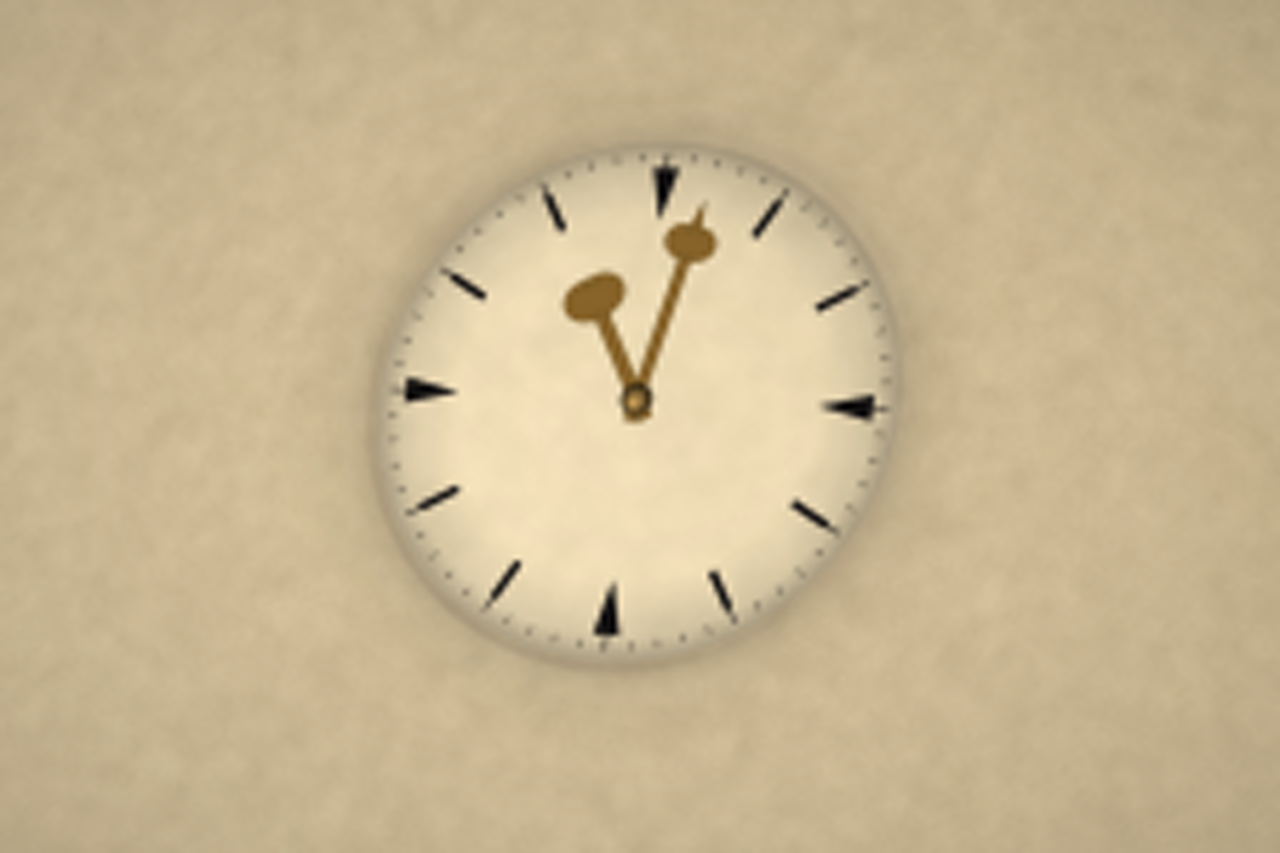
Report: 11:02
